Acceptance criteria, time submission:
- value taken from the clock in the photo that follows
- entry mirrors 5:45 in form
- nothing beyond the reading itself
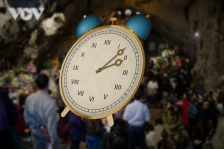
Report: 2:07
